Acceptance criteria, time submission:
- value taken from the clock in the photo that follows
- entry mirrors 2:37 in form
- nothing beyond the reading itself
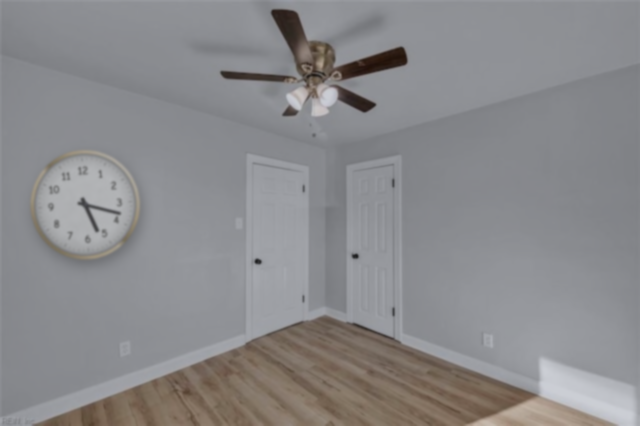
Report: 5:18
